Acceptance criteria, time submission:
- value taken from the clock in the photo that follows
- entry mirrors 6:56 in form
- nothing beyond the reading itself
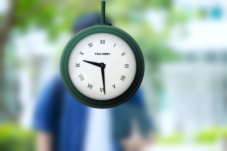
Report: 9:29
